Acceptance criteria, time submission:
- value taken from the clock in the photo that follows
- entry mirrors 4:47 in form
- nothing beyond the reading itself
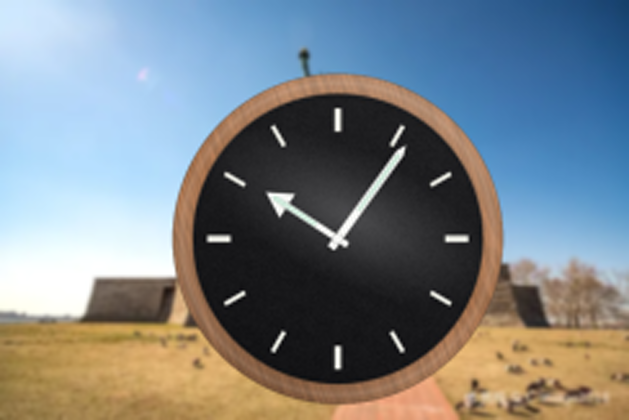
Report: 10:06
